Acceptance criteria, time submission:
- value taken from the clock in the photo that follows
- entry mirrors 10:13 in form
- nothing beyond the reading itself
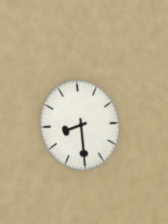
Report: 8:30
